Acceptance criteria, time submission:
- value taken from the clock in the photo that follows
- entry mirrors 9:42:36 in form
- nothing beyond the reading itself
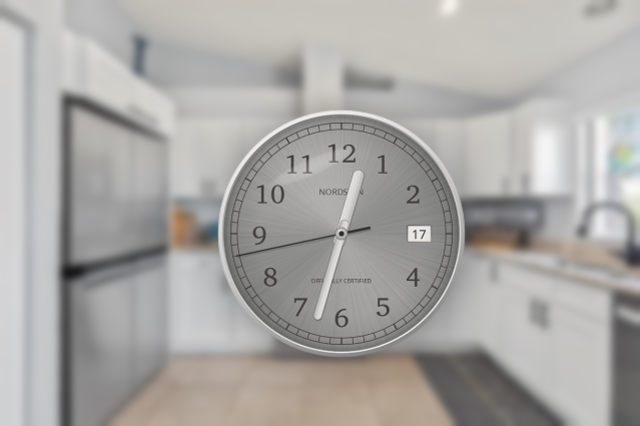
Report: 12:32:43
